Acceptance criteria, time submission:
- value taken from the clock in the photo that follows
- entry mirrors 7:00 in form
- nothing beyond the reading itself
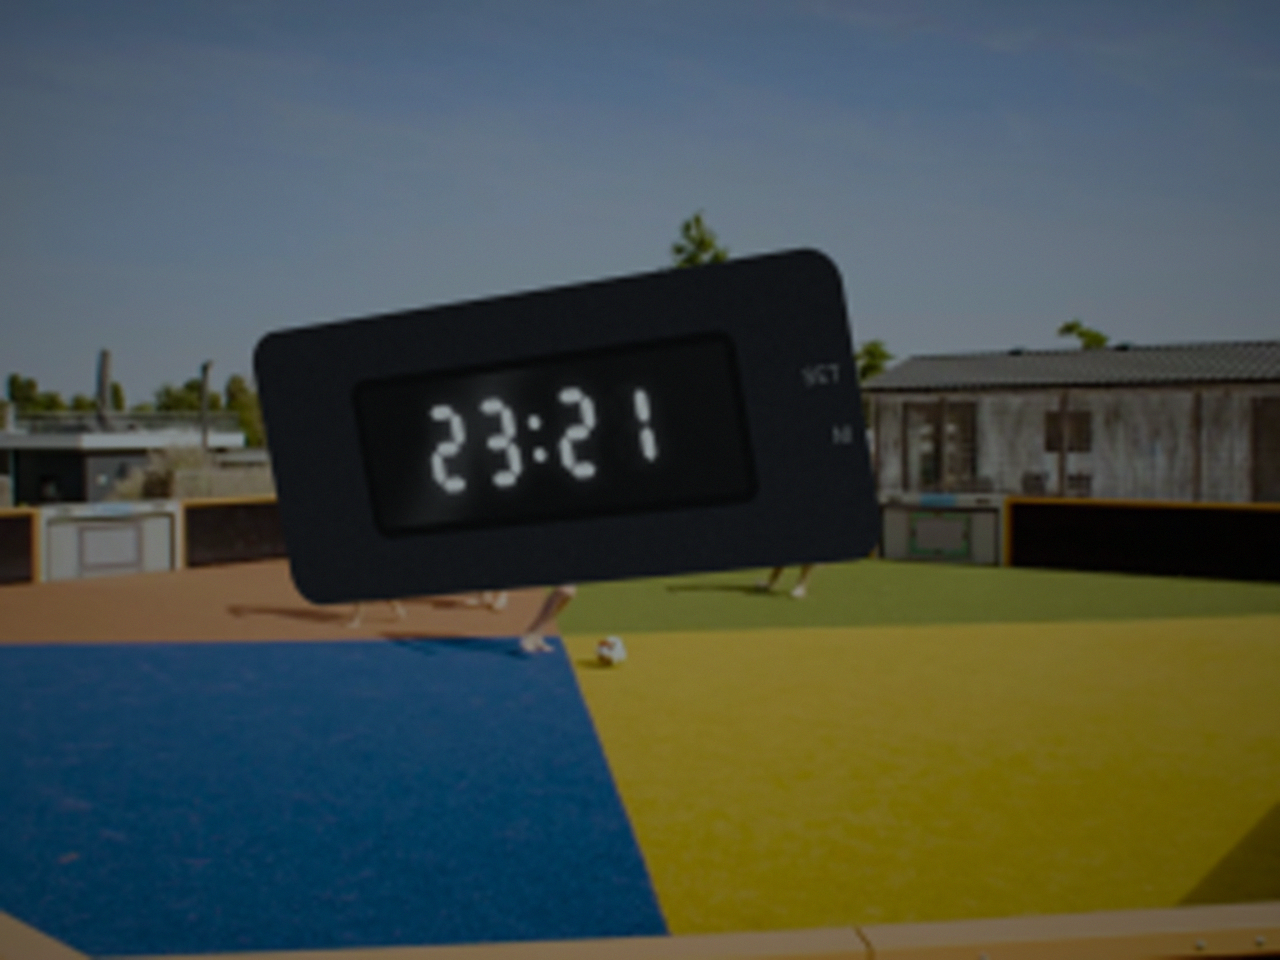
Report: 23:21
